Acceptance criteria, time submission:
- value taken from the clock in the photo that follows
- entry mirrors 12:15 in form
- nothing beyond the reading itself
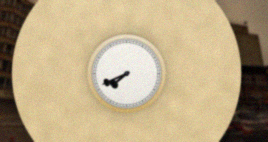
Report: 7:41
